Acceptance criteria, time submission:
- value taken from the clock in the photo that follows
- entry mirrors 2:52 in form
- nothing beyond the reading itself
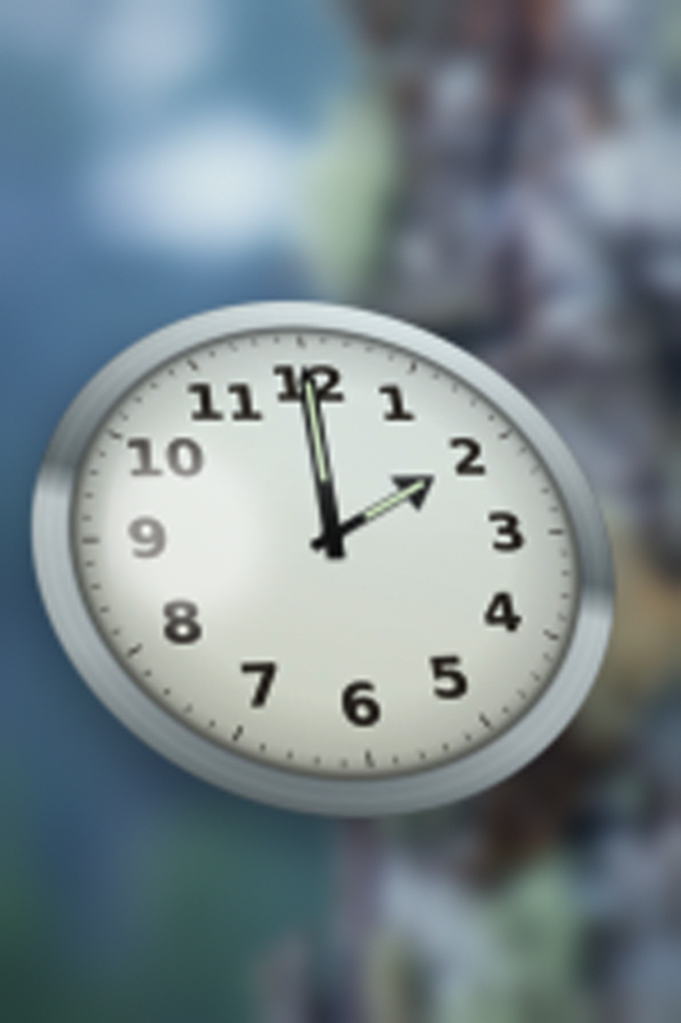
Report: 2:00
